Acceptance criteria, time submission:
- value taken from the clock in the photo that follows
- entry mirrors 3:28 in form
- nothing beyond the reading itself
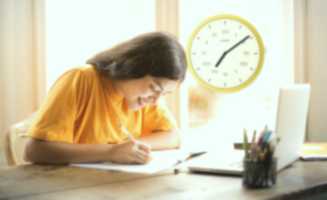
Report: 7:09
